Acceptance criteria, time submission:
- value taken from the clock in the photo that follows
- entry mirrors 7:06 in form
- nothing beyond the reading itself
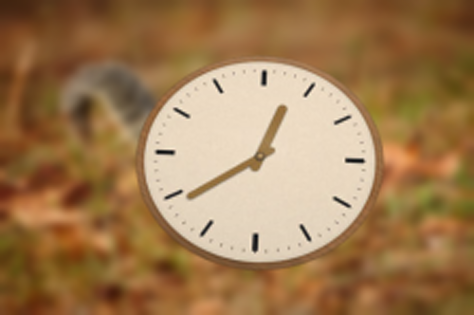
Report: 12:39
